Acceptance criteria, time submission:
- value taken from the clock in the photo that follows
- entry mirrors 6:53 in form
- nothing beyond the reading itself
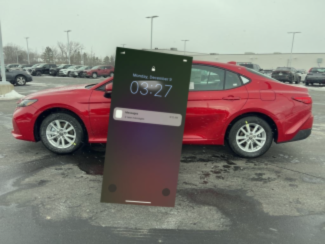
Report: 3:27
